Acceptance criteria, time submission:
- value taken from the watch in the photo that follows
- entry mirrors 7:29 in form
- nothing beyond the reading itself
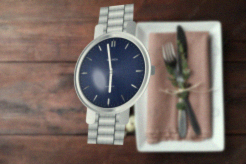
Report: 5:58
